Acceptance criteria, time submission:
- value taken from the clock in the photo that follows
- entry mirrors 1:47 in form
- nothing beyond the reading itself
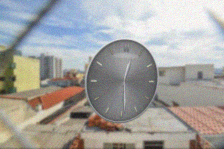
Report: 12:29
